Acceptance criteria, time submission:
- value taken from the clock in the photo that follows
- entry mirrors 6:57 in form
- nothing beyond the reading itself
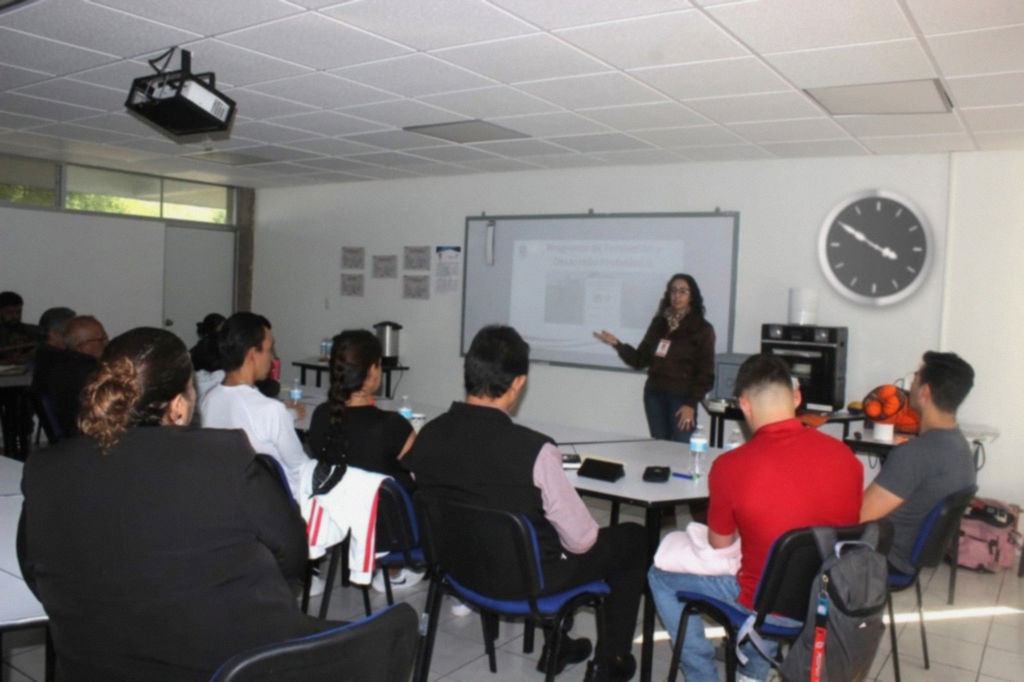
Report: 3:50
